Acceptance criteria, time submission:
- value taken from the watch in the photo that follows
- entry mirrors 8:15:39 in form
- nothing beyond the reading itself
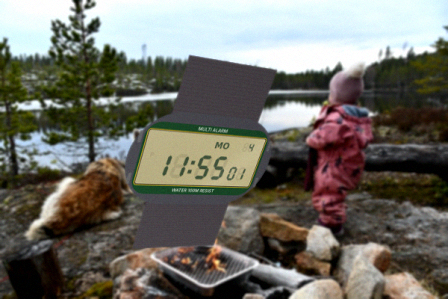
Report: 11:55:01
